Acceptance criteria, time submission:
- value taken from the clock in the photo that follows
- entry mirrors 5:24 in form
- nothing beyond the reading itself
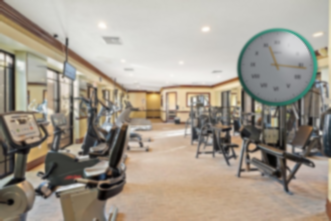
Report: 11:16
